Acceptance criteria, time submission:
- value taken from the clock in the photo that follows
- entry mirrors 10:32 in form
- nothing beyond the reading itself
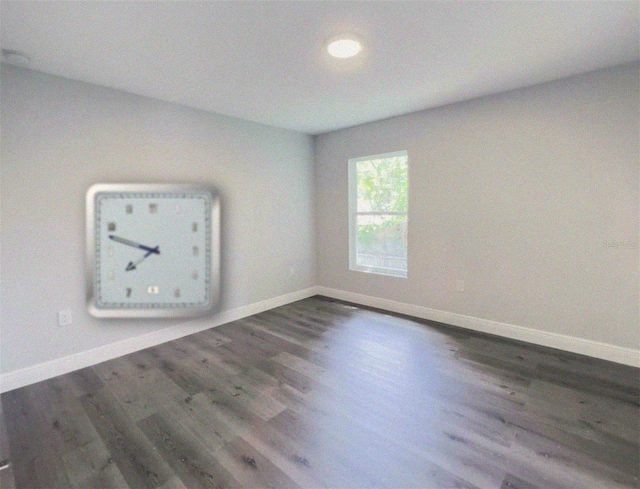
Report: 7:48
